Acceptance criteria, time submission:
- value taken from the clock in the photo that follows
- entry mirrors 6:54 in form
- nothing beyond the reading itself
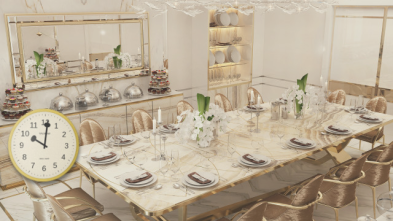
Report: 10:01
